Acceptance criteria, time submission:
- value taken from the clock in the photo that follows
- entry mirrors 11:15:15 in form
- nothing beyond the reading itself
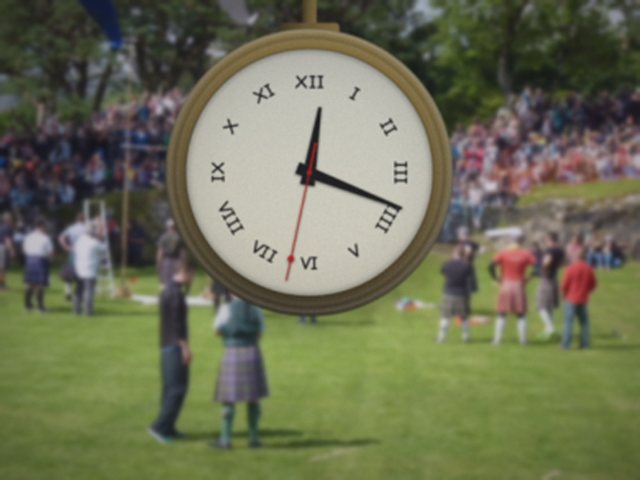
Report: 12:18:32
